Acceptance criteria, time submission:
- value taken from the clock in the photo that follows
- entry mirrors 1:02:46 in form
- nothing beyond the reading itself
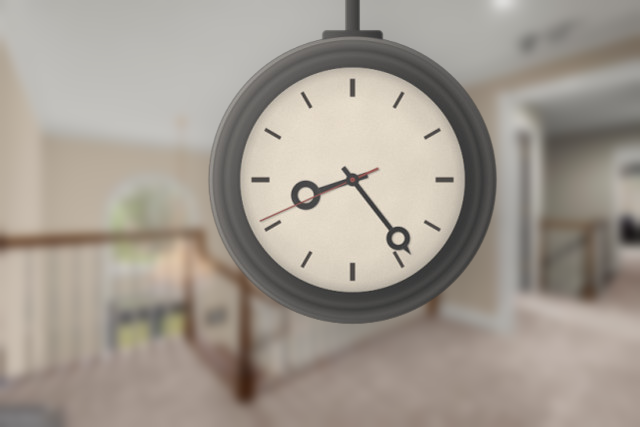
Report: 8:23:41
